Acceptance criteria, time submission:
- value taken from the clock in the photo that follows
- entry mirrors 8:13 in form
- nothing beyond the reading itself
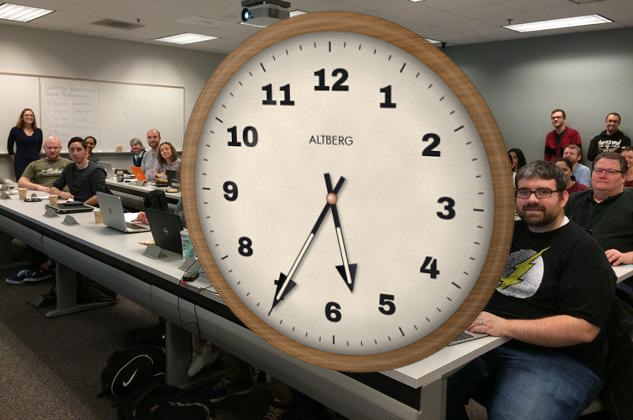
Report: 5:35
